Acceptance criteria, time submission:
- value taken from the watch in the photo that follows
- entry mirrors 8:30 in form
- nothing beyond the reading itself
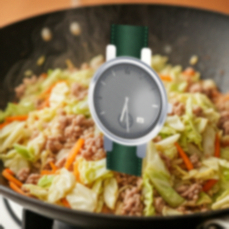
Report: 6:29
